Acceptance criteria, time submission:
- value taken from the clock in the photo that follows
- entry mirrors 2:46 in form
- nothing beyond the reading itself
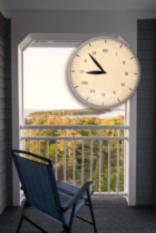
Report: 8:53
